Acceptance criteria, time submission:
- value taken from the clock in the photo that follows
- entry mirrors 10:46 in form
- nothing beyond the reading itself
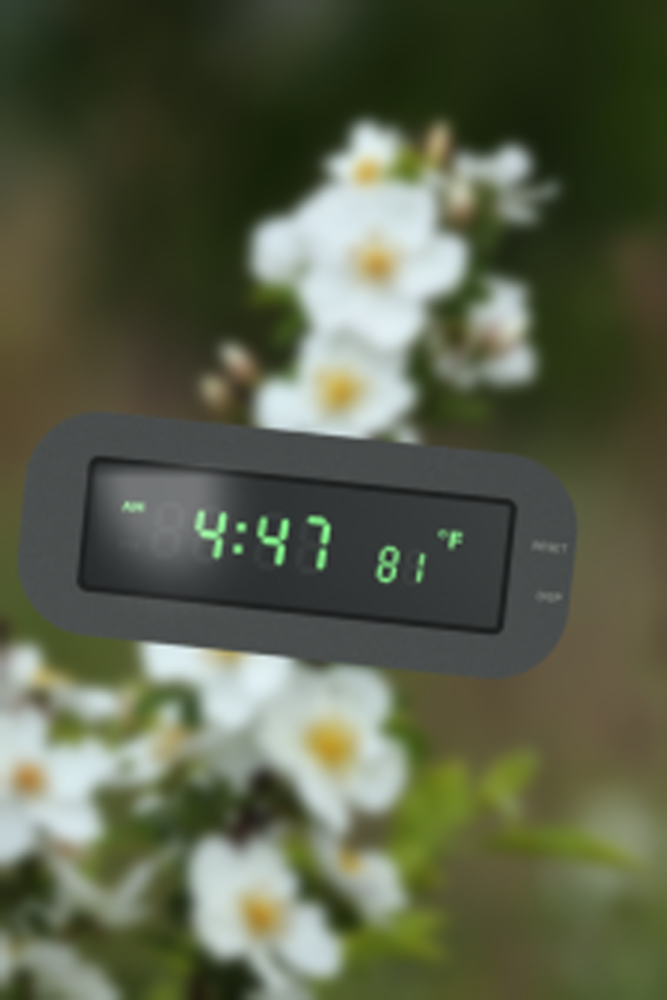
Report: 4:47
